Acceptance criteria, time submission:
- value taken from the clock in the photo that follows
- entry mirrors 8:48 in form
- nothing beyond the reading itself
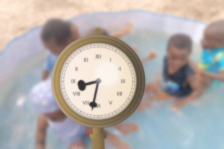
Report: 8:32
